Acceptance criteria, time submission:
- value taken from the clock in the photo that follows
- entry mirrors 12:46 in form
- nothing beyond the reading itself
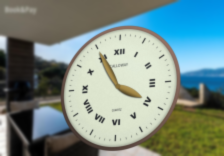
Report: 3:55
